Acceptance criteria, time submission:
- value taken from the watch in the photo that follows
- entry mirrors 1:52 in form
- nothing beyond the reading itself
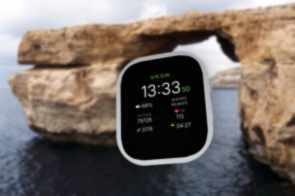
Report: 13:33
